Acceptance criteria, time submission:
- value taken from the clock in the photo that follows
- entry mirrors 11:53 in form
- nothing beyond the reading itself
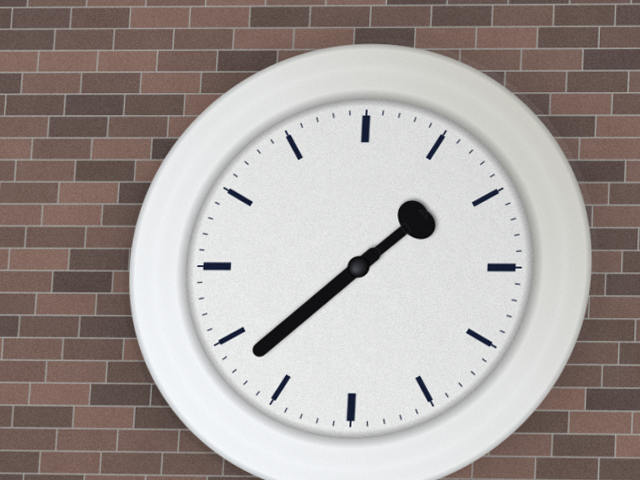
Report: 1:38
